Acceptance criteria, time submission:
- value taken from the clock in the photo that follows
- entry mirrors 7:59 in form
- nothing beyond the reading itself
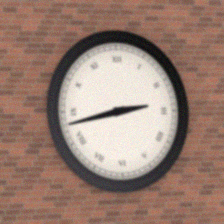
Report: 2:43
